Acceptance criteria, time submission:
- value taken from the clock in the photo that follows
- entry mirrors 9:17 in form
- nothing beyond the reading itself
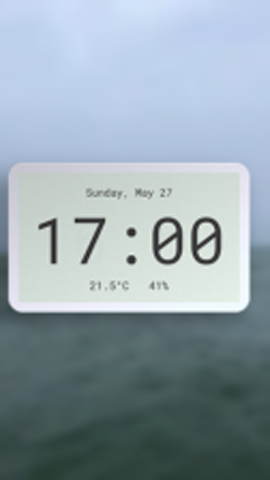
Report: 17:00
